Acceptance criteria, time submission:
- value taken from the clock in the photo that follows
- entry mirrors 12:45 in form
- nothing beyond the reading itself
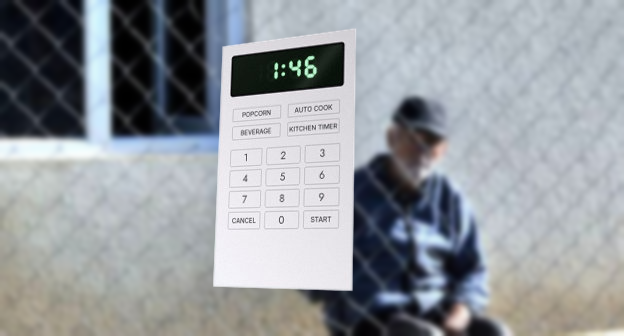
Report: 1:46
